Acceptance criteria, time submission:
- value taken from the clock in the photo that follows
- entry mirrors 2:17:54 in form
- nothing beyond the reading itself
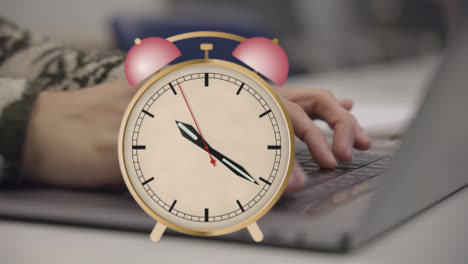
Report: 10:20:56
